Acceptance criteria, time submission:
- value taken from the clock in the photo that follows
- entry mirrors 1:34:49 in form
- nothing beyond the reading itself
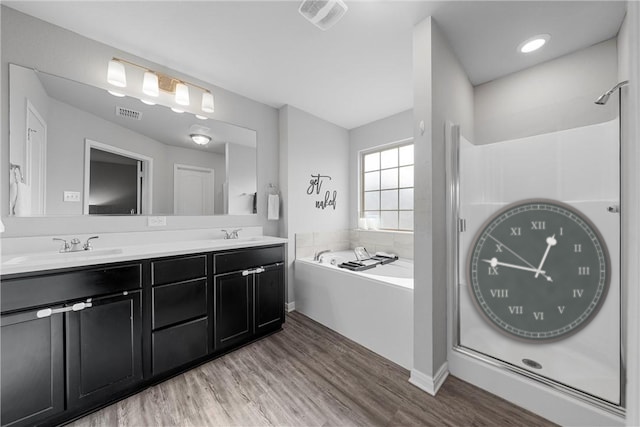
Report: 12:46:51
